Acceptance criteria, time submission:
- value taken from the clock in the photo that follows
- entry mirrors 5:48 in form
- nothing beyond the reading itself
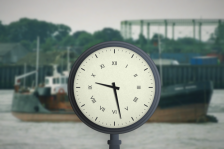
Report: 9:28
